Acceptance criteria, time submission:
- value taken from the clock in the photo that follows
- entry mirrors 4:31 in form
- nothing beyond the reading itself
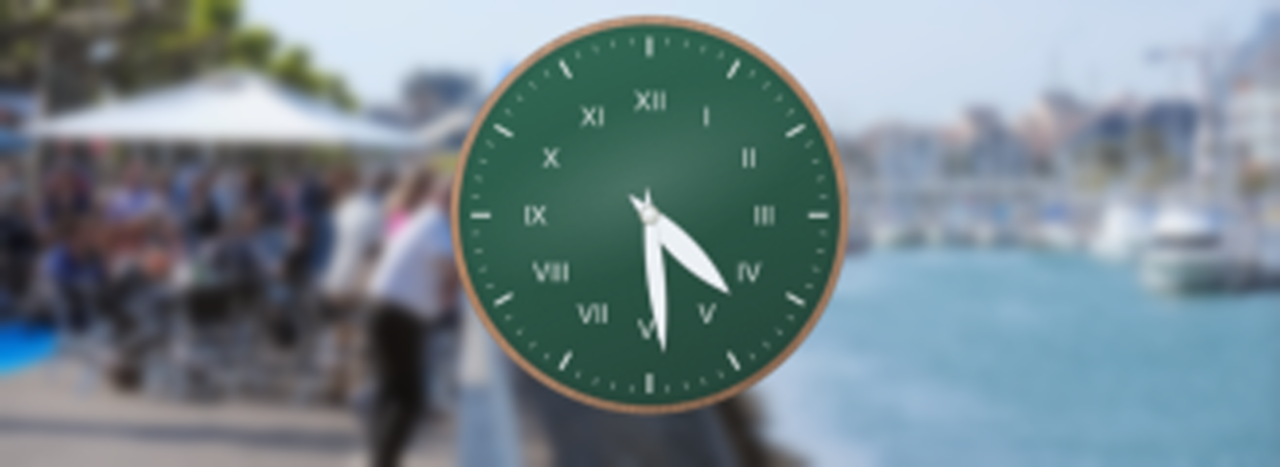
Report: 4:29
